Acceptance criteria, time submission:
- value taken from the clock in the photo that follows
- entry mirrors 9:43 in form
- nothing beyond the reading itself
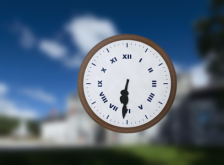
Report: 6:31
